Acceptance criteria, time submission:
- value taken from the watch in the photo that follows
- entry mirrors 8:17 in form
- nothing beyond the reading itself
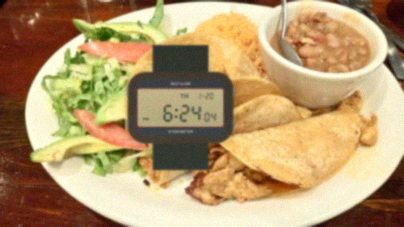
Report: 6:24
